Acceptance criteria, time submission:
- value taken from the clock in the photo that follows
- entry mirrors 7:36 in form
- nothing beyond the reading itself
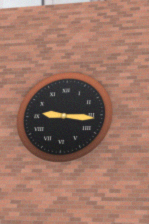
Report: 9:16
